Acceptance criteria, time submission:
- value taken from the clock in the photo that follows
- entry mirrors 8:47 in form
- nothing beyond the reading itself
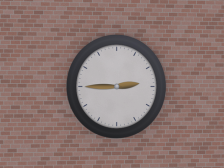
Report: 2:45
